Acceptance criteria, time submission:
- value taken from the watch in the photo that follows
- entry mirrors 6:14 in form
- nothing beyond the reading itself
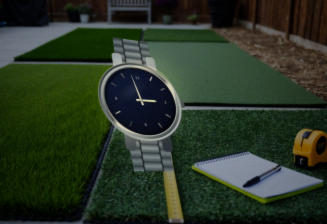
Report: 2:58
